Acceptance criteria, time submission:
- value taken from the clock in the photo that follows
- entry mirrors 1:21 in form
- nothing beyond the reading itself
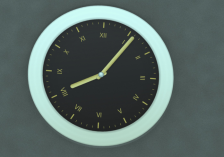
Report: 8:06
